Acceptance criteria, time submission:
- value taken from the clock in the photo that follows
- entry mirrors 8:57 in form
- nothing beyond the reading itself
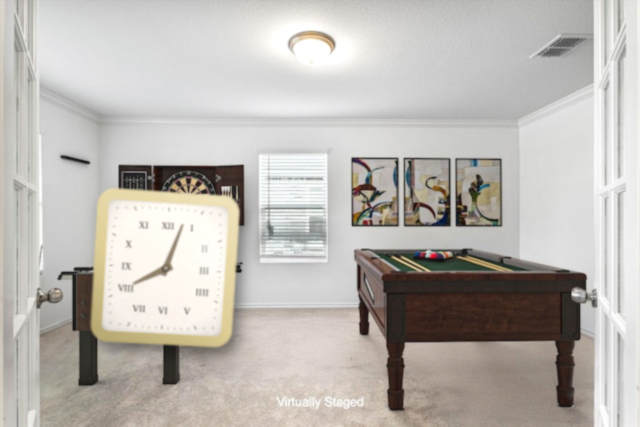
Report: 8:03
